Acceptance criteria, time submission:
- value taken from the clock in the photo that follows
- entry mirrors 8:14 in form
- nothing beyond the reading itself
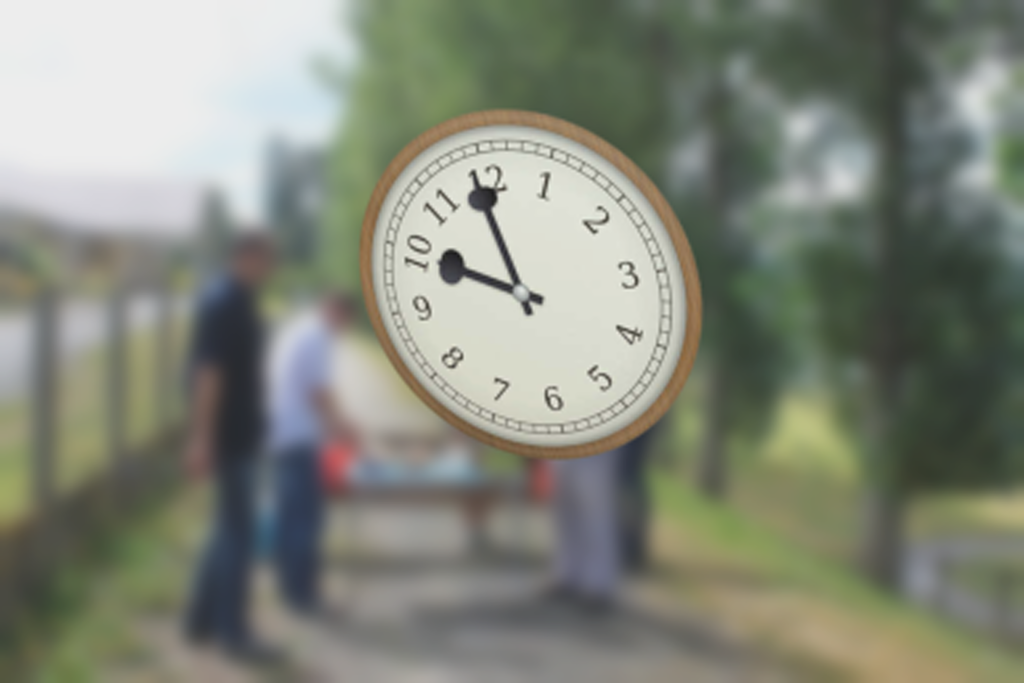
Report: 9:59
